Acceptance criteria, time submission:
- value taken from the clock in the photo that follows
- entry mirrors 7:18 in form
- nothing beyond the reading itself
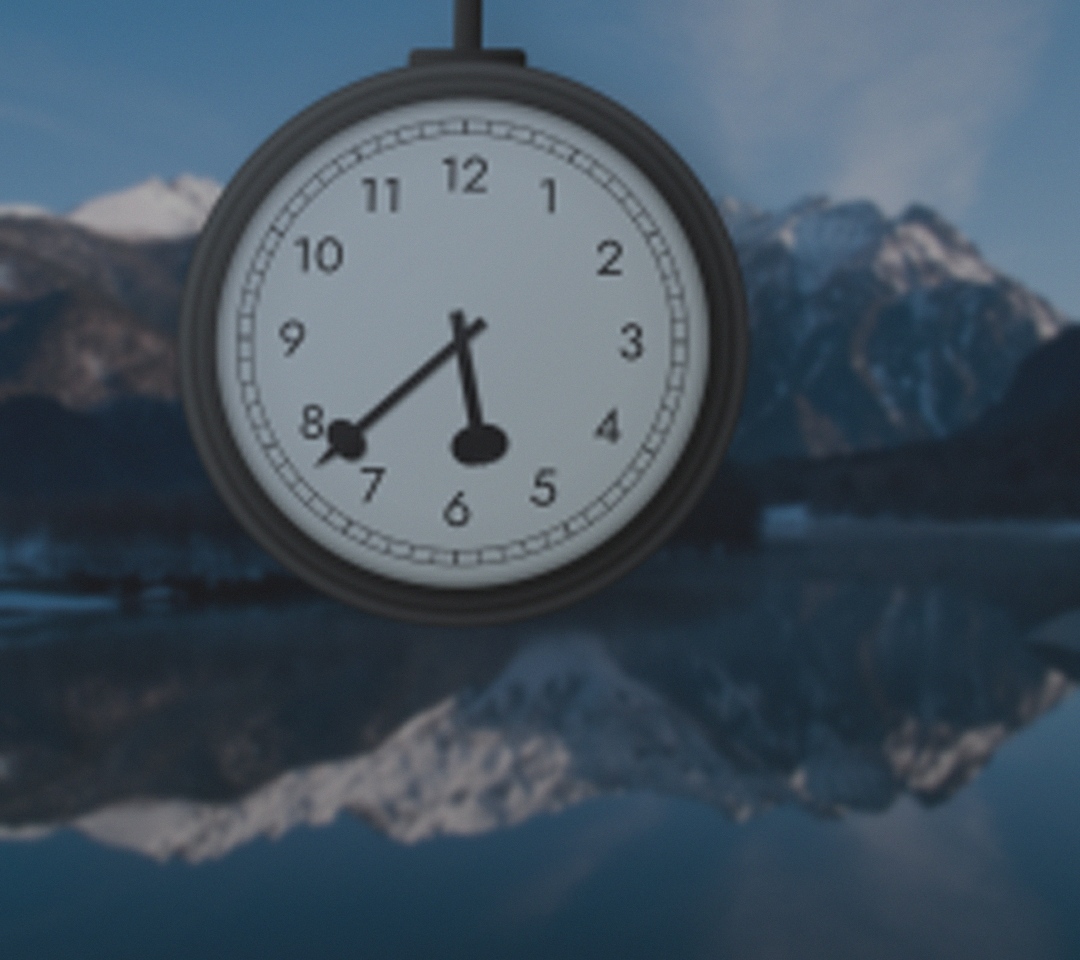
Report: 5:38
